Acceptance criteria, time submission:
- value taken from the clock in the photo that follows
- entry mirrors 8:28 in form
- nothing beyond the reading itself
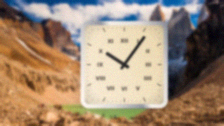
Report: 10:06
